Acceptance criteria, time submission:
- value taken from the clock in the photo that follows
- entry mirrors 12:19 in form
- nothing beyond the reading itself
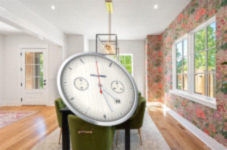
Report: 4:27
